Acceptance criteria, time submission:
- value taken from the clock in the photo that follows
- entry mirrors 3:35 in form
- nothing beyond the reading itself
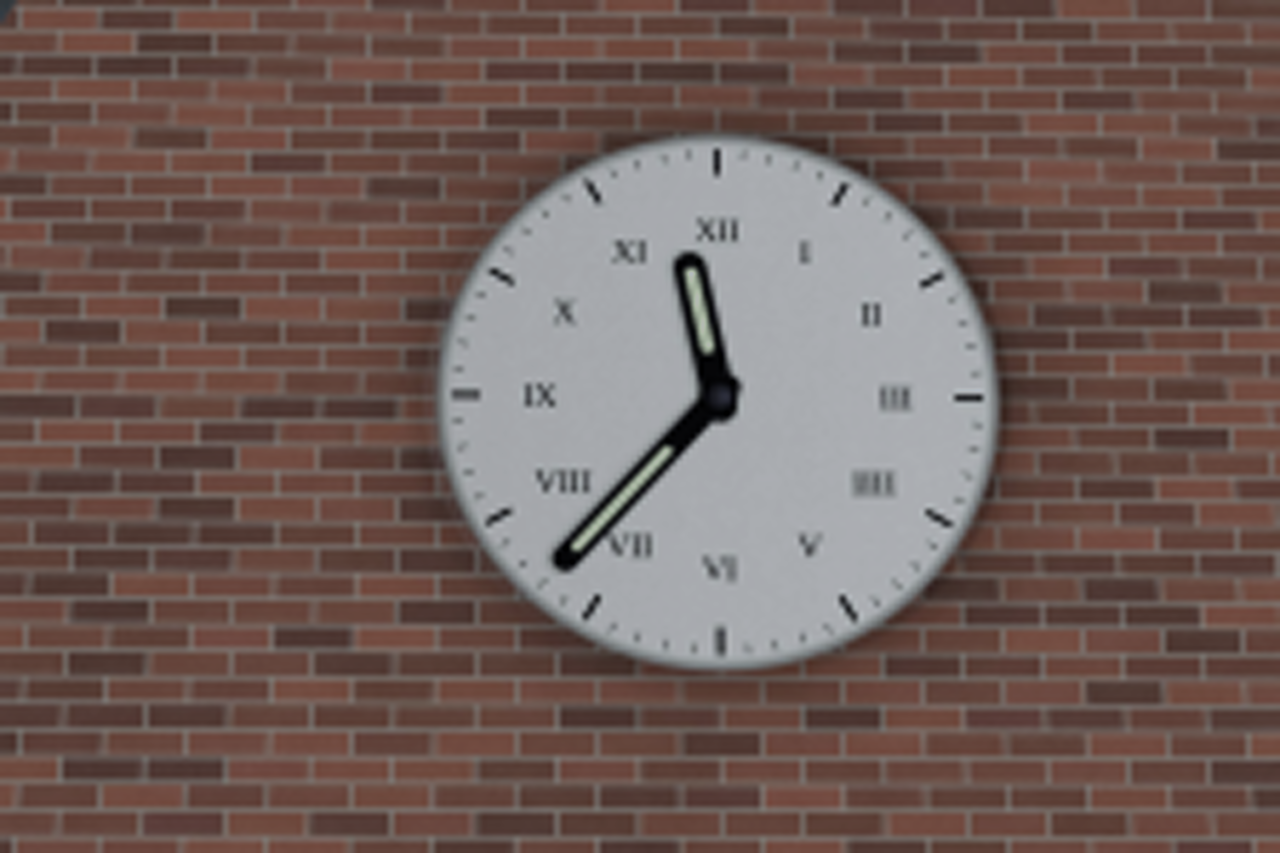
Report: 11:37
